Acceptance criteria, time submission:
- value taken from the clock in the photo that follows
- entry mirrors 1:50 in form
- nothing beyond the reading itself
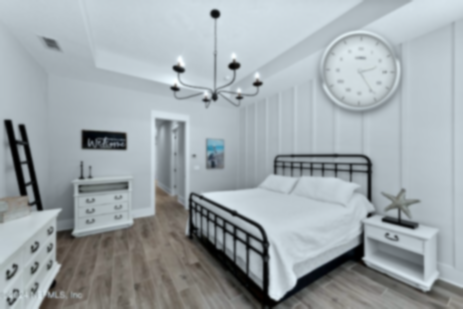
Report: 2:24
